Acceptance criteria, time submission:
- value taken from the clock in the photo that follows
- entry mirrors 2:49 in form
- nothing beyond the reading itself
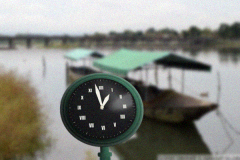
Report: 12:58
